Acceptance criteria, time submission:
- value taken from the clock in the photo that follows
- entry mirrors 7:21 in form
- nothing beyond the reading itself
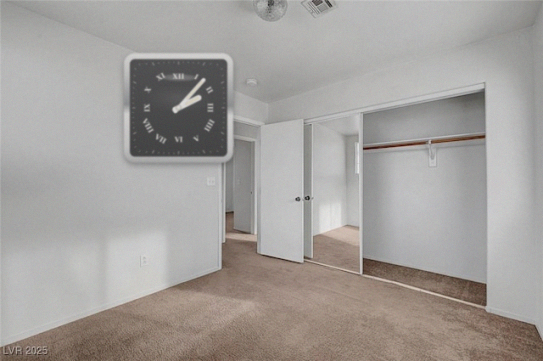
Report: 2:07
